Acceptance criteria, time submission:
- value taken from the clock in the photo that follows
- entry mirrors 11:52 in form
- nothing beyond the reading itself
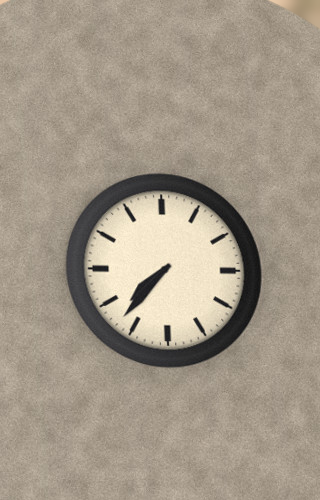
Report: 7:37
